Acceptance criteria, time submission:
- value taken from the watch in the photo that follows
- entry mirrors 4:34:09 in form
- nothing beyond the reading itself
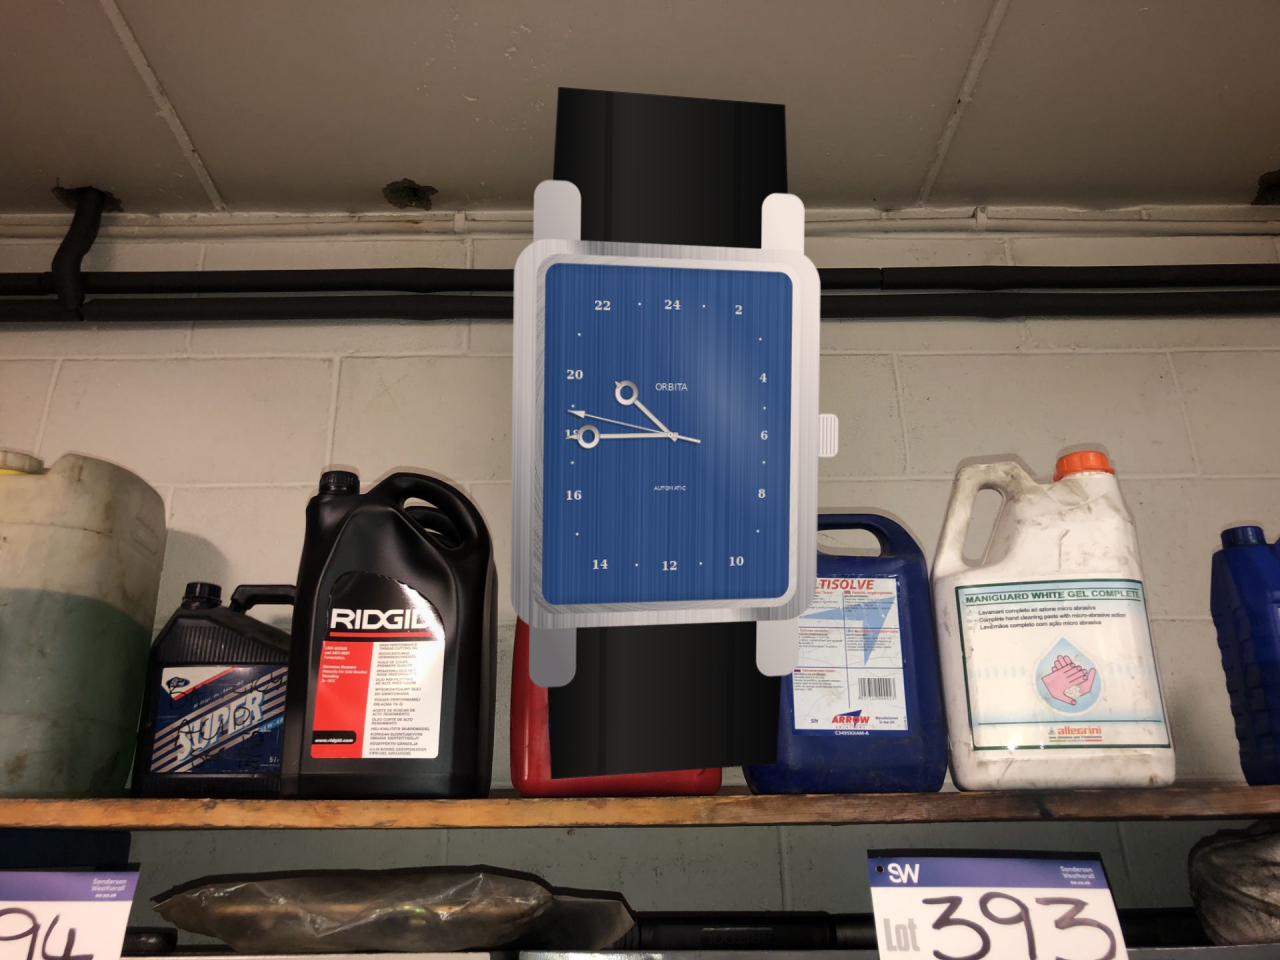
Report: 20:44:47
